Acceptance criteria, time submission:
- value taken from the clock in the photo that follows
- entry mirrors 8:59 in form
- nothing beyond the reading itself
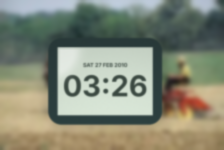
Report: 3:26
